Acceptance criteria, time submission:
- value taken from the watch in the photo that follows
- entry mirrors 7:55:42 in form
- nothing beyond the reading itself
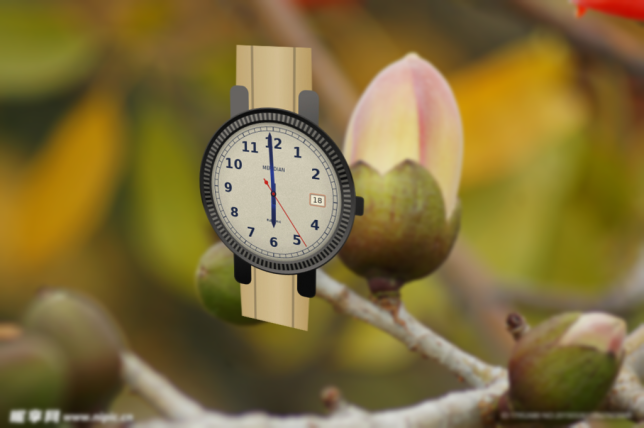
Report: 5:59:24
